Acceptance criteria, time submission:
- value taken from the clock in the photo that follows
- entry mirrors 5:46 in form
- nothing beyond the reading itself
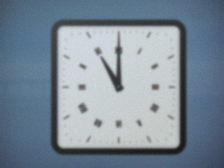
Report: 11:00
